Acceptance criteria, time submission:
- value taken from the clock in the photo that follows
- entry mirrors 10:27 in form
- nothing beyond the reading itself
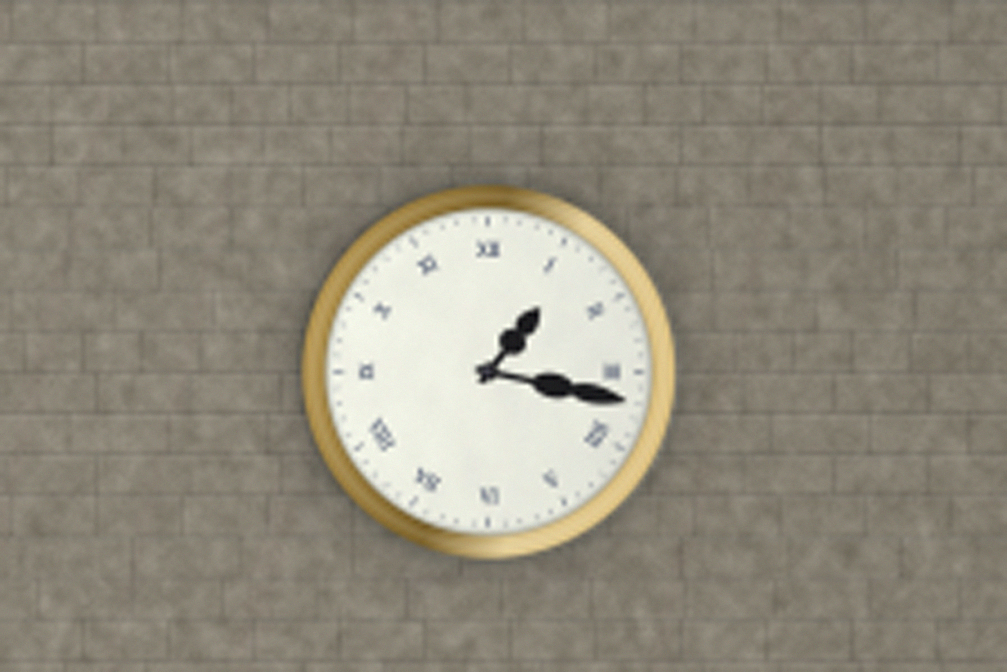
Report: 1:17
